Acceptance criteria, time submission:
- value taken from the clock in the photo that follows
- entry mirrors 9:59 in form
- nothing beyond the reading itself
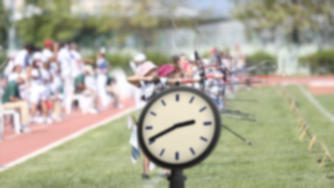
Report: 2:41
